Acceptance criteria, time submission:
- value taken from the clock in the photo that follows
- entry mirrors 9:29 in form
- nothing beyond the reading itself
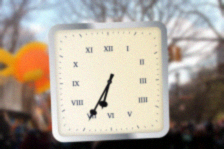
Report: 6:35
